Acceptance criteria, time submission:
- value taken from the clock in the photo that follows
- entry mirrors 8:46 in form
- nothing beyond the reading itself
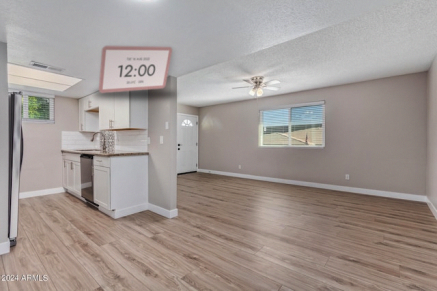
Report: 12:00
